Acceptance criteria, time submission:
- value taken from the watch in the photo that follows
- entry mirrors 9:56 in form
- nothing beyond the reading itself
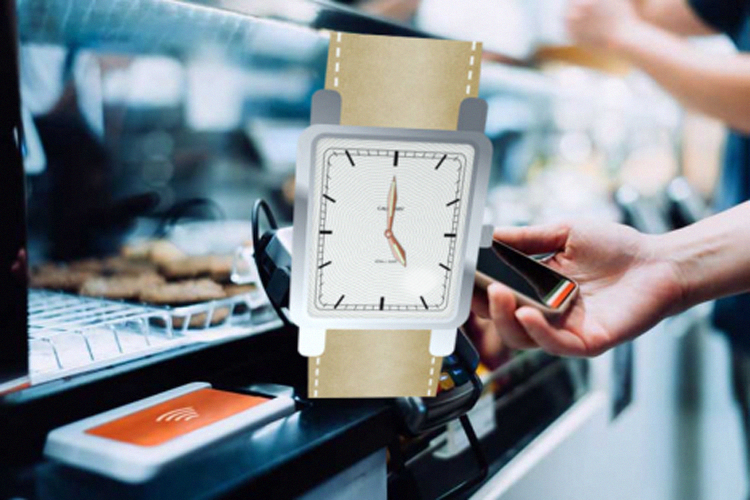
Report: 5:00
